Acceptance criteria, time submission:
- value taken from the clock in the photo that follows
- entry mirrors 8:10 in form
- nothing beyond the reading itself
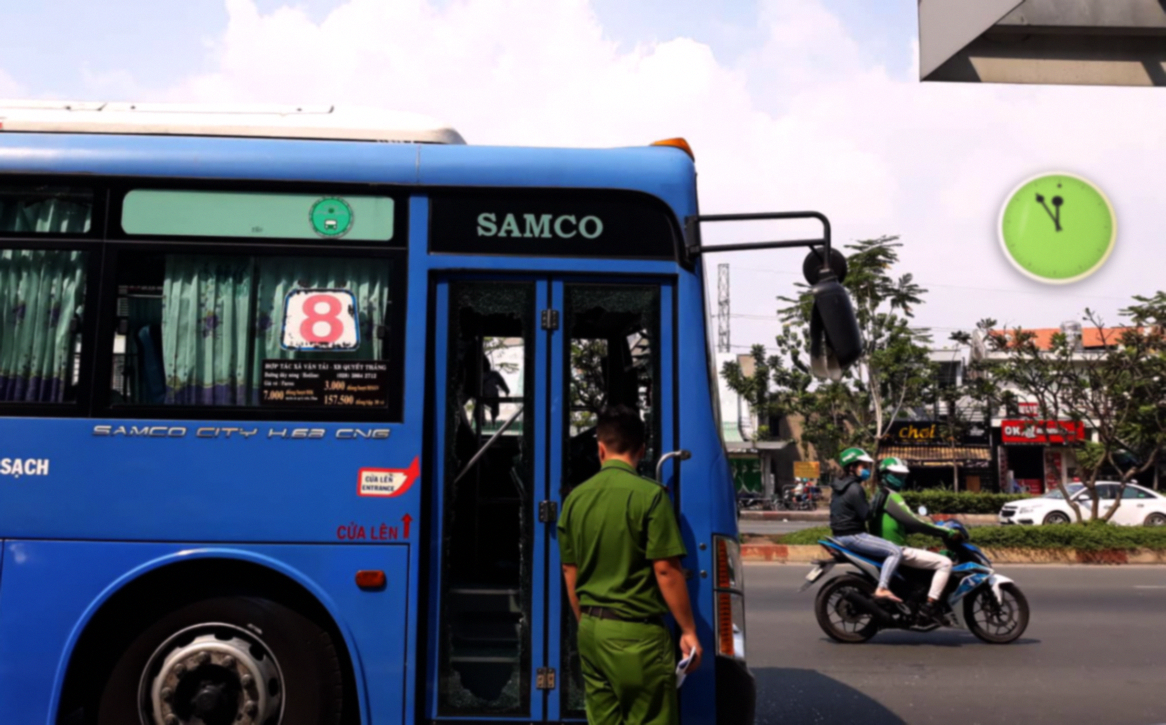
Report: 11:54
